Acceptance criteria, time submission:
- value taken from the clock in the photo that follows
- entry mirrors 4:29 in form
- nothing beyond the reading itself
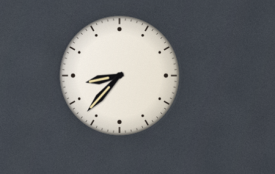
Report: 8:37
